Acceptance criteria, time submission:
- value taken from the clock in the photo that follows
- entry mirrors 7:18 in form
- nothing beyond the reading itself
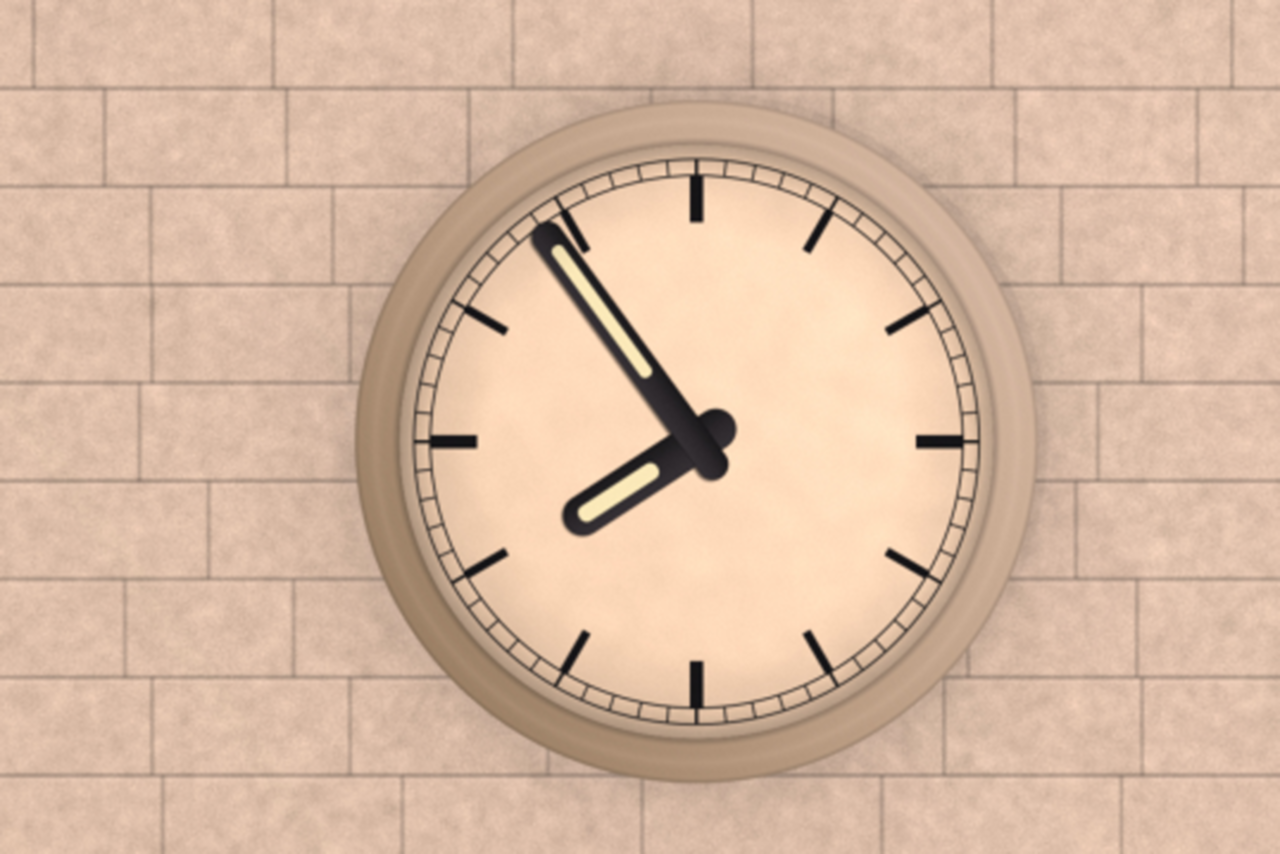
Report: 7:54
